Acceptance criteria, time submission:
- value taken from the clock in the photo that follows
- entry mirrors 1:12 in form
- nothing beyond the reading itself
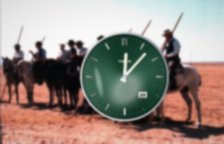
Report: 12:07
